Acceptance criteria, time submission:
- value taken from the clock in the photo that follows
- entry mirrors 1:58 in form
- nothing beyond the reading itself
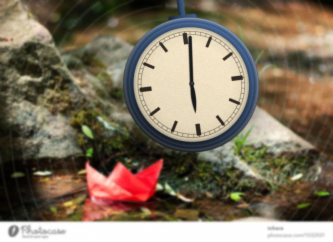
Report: 6:01
